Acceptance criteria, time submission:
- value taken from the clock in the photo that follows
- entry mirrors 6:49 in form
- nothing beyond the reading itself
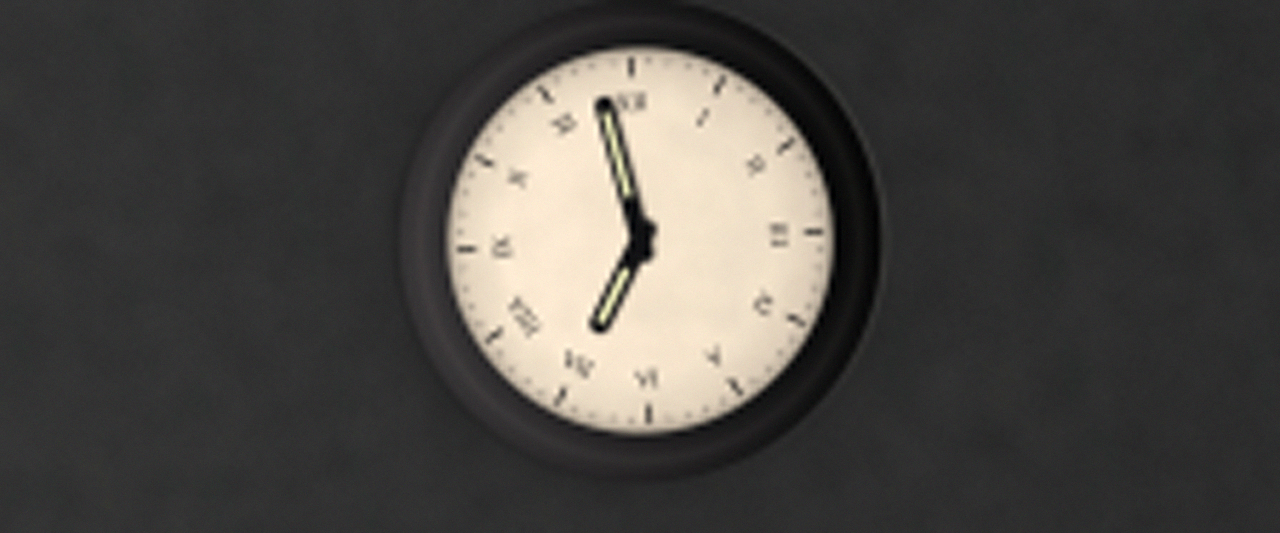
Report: 6:58
